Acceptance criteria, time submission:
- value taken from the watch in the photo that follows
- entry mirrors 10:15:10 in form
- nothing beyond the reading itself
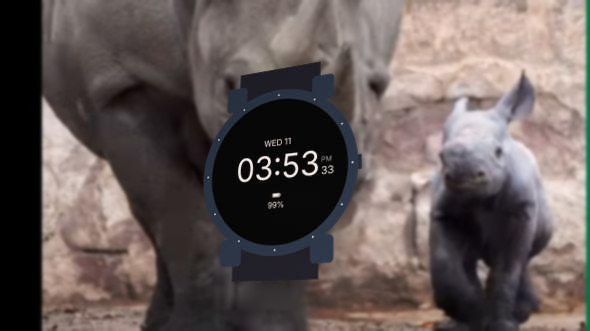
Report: 3:53:33
